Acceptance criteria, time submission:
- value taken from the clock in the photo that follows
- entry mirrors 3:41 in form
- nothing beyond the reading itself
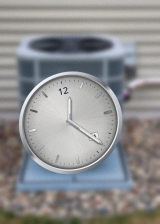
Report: 12:23
